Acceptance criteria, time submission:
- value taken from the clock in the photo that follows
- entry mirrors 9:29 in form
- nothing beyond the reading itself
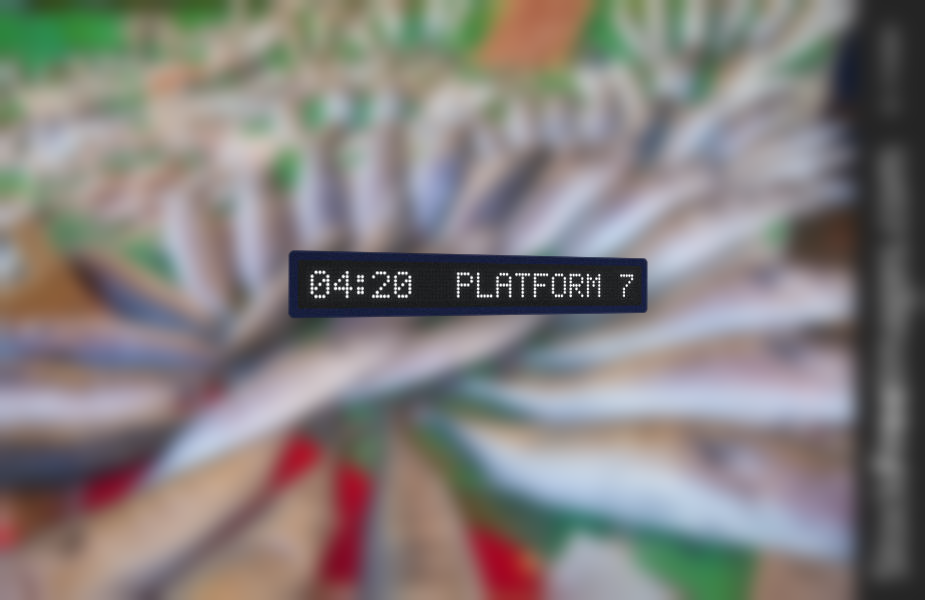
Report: 4:20
